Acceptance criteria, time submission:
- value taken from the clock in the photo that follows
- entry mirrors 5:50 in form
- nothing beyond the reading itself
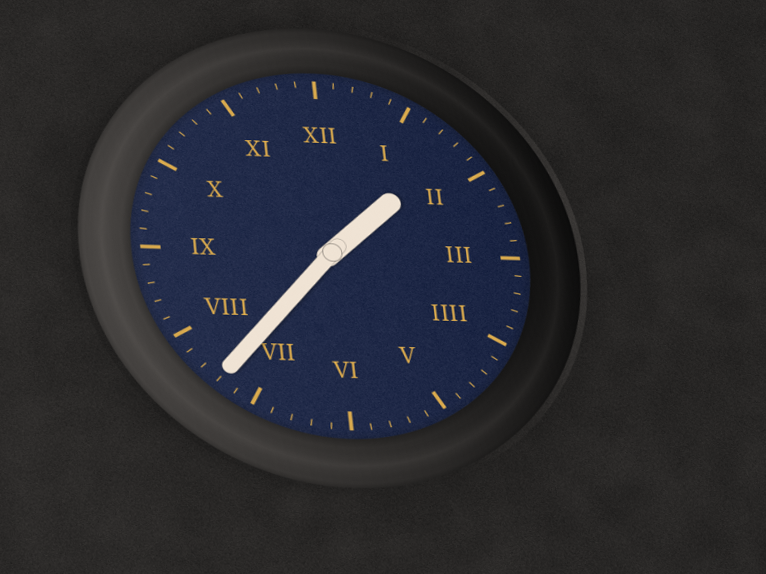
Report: 1:37
